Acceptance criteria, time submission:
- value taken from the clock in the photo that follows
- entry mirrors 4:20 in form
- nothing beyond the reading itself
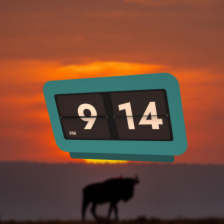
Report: 9:14
